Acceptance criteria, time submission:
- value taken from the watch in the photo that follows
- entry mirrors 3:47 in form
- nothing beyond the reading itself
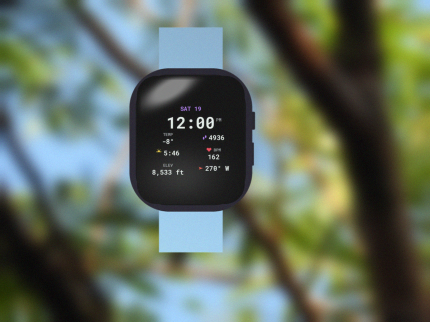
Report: 12:00
